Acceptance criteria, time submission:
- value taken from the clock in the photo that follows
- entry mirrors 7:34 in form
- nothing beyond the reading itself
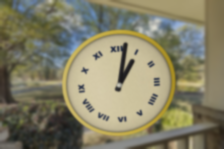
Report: 1:02
